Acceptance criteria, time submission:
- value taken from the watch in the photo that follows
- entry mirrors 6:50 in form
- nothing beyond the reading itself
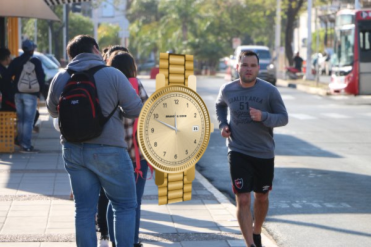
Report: 11:49
